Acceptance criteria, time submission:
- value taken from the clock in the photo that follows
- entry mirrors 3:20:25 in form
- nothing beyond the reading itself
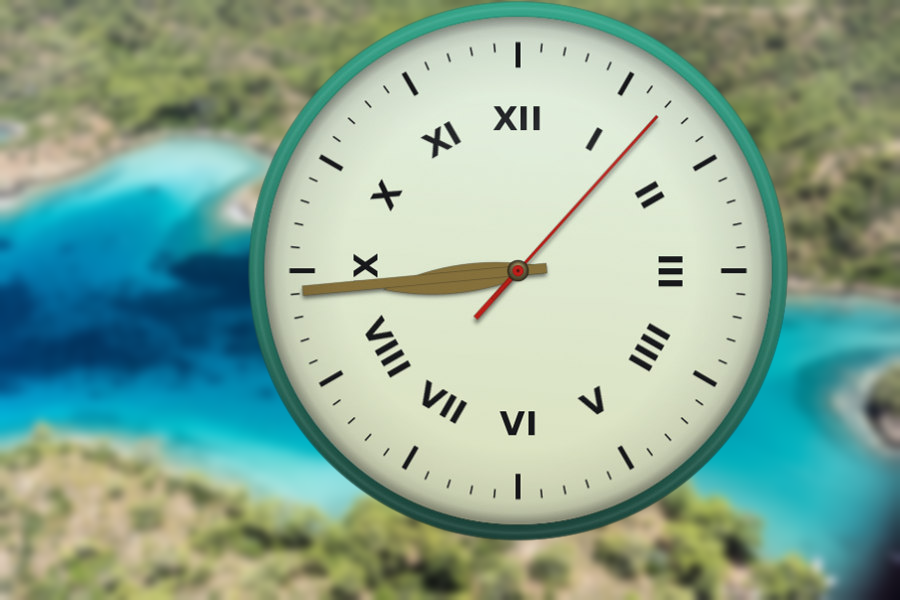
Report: 8:44:07
